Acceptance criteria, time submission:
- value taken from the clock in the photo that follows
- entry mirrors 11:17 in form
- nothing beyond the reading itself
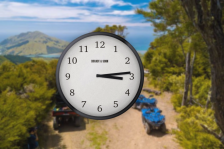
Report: 3:14
